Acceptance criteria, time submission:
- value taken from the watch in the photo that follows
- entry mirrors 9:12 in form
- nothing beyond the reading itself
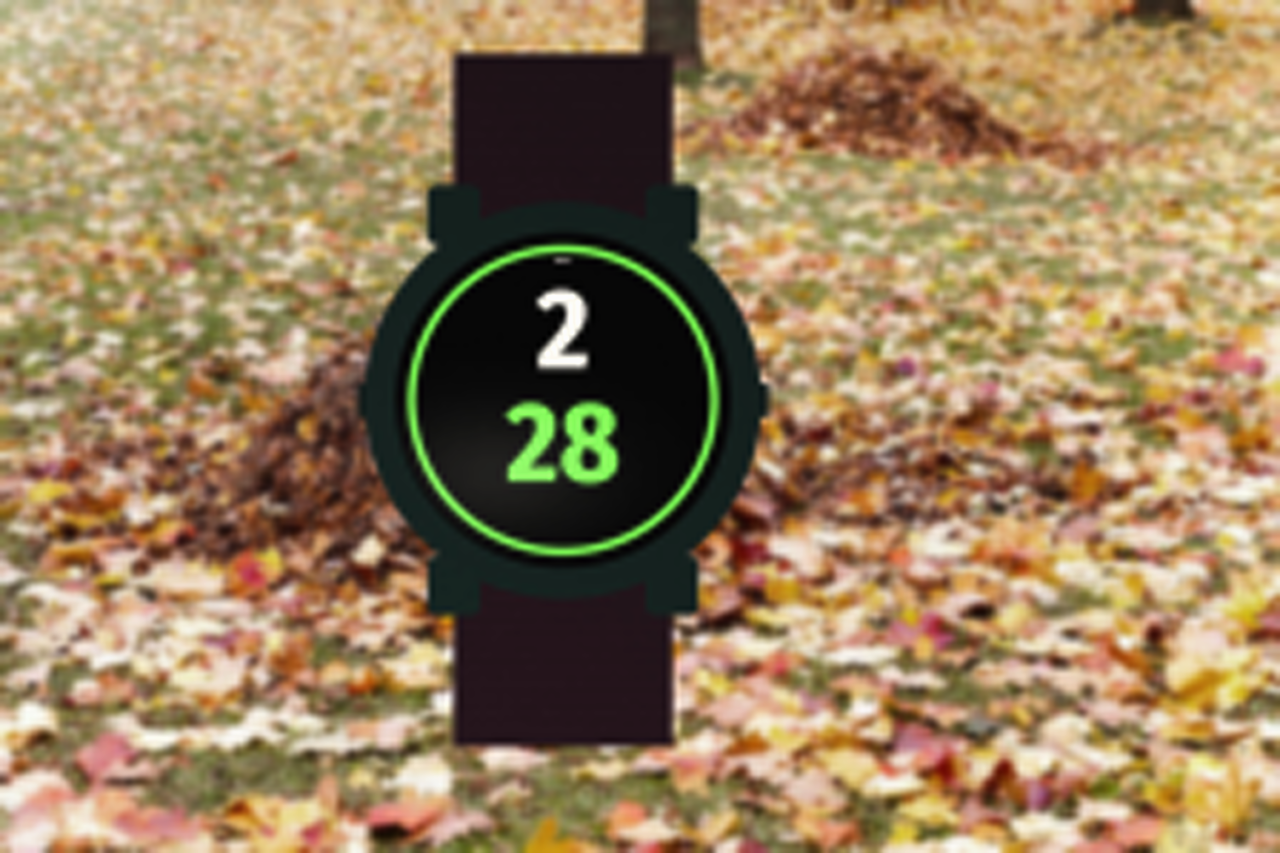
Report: 2:28
